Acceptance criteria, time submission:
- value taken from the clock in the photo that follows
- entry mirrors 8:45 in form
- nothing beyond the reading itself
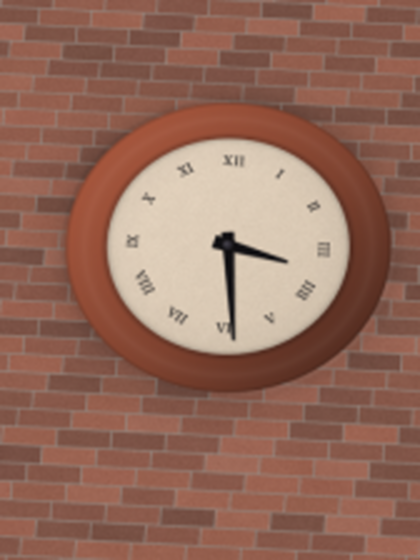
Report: 3:29
